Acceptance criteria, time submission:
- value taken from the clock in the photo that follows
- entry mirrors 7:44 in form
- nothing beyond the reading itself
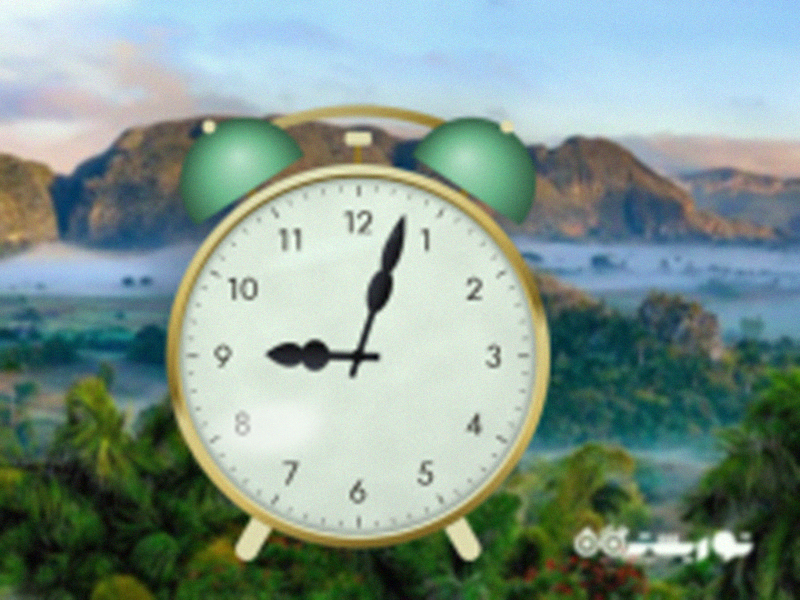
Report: 9:03
